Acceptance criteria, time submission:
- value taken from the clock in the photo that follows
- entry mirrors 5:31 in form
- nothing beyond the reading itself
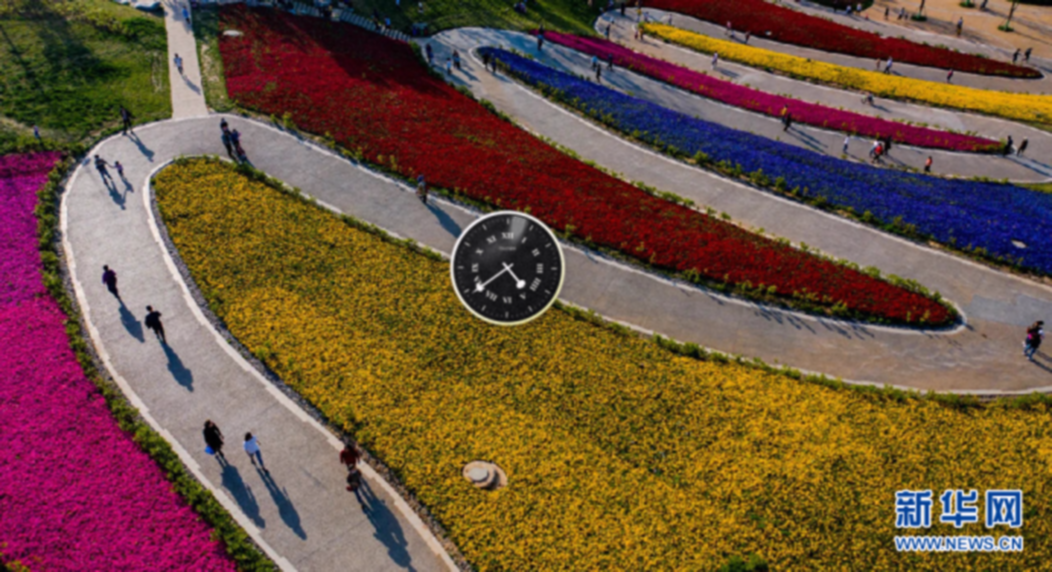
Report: 4:39
